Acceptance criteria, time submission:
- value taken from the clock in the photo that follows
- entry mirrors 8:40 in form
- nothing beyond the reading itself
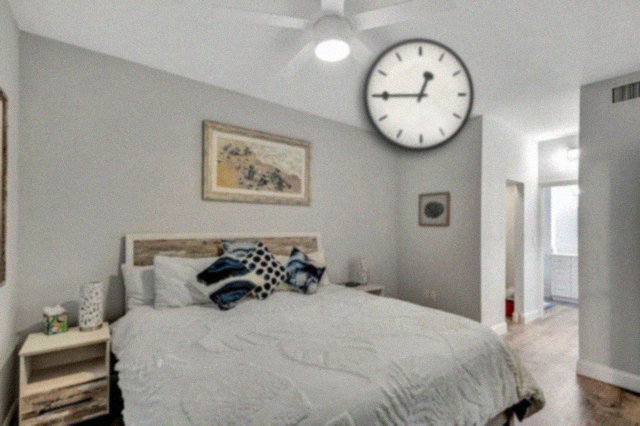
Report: 12:45
